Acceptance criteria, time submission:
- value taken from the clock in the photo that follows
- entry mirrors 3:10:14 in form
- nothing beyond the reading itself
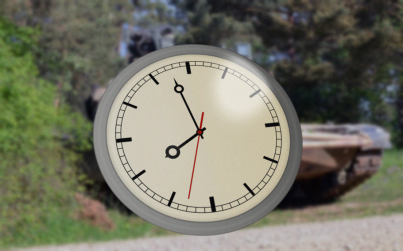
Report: 7:57:33
